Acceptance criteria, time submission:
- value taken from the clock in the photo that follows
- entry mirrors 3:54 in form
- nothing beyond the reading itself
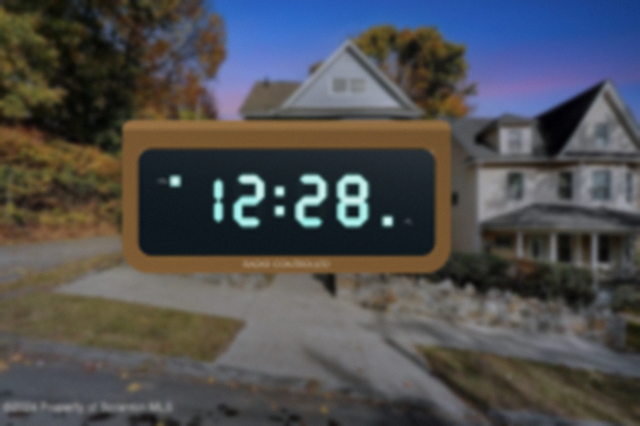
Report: 12:28
